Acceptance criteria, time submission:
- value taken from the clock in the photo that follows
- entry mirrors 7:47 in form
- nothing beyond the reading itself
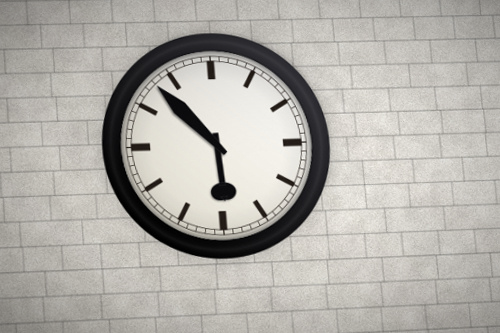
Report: 5:53
